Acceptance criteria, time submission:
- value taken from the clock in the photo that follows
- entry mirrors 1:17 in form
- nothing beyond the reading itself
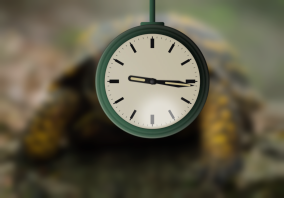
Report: 9:16
